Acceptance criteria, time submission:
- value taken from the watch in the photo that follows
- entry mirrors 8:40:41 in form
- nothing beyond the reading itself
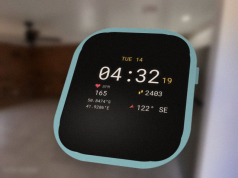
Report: 4:32:19
